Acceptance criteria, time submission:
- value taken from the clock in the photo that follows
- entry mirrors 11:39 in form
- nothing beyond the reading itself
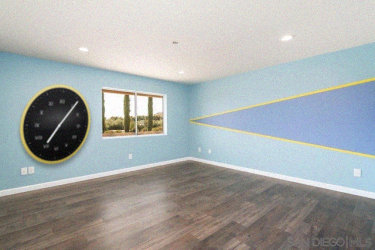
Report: 7:06
